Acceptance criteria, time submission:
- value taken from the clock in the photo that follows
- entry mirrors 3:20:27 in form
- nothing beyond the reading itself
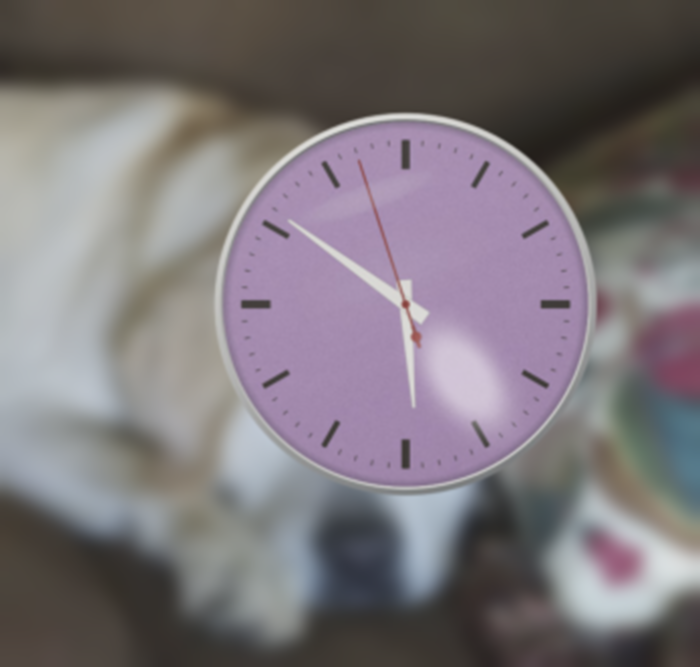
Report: 5:50:57
